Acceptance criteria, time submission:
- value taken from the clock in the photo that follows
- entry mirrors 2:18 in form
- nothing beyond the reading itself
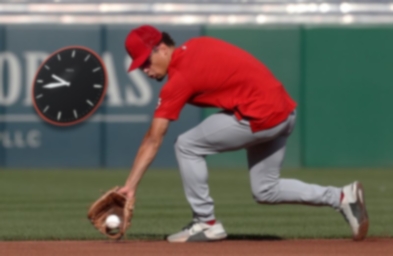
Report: 9:43
